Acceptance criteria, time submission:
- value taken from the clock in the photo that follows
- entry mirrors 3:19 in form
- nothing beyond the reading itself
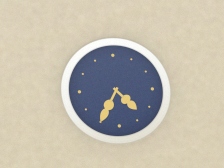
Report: 4:35
